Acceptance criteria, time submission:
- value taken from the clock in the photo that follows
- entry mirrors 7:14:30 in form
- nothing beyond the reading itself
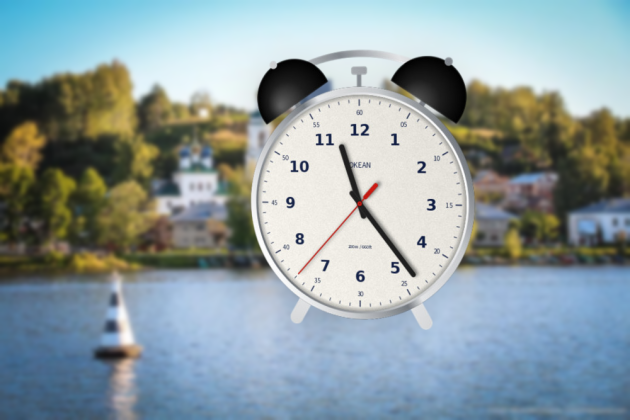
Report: 11:23:37
